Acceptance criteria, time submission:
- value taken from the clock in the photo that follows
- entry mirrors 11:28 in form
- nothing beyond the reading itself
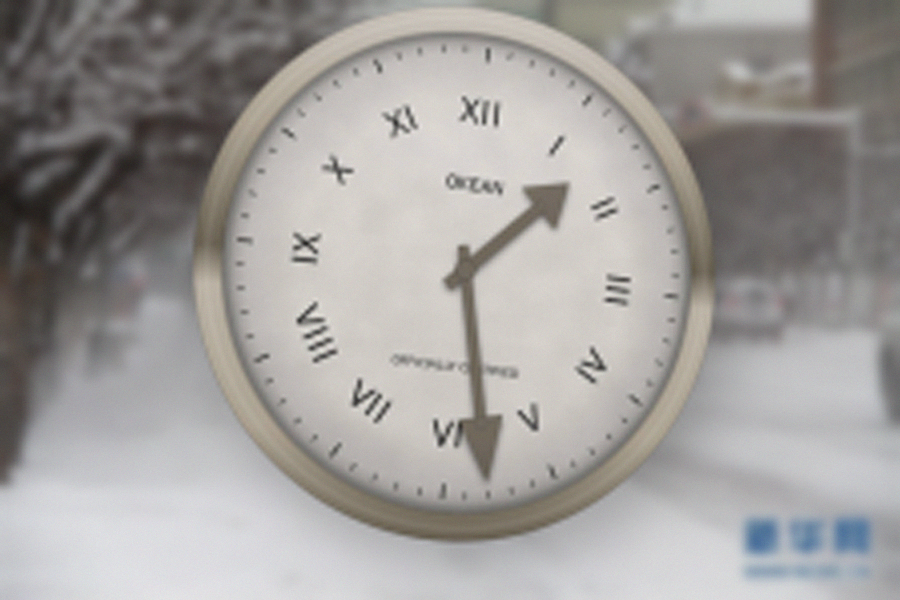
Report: 1:28
